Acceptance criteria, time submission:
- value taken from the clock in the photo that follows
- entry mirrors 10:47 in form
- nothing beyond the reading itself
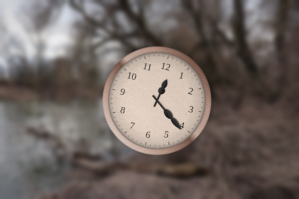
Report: 12:21
